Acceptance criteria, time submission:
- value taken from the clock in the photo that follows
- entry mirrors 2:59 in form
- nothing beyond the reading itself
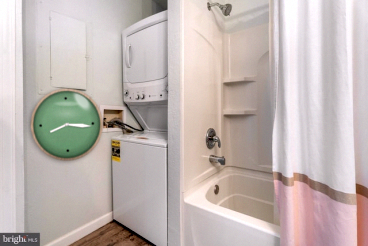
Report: 8:16
